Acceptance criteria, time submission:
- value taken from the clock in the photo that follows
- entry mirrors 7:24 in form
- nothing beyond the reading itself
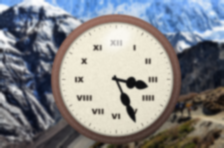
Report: 3:26
